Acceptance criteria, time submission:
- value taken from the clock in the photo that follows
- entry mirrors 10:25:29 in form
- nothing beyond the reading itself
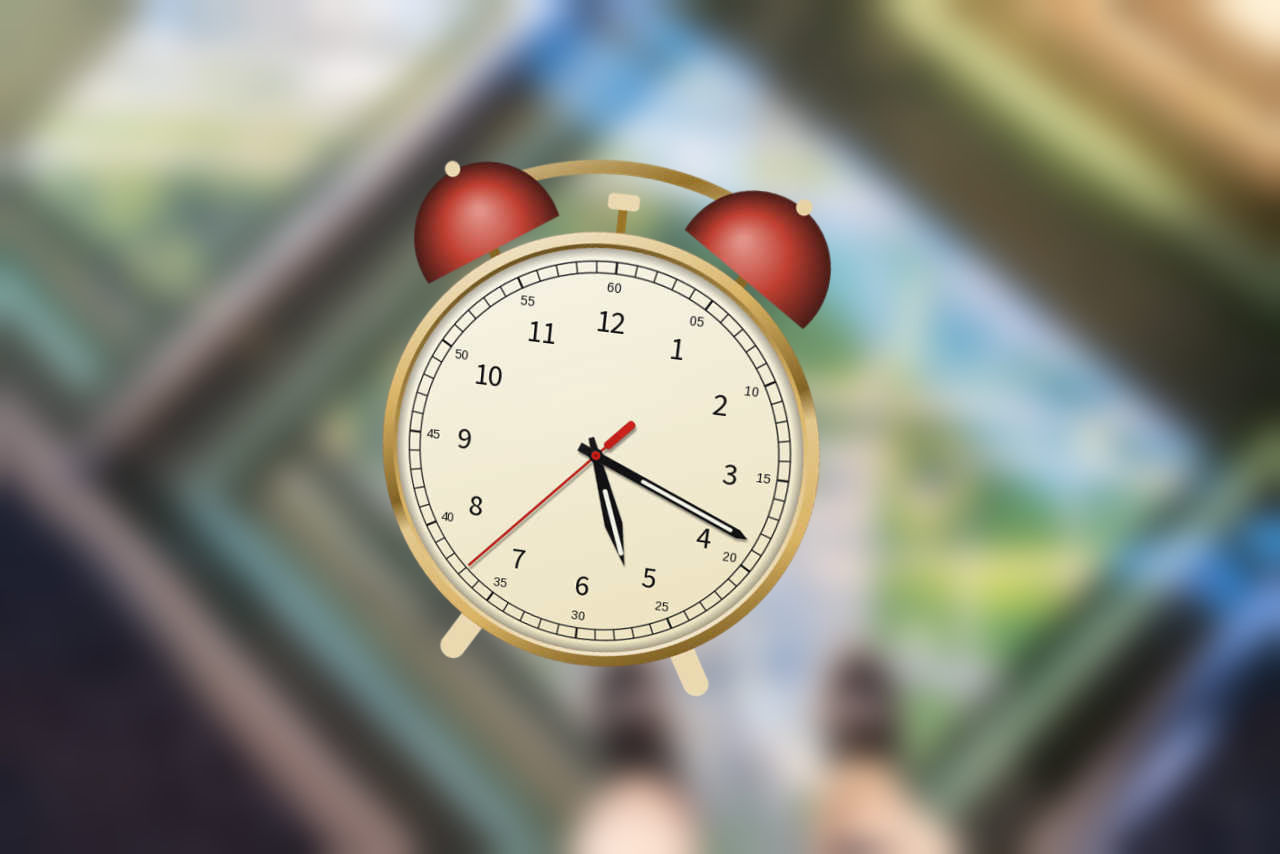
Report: 5:18:37
